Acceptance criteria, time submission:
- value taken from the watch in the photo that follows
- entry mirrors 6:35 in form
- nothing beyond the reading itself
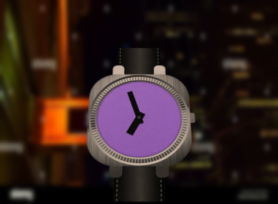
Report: 6:57
